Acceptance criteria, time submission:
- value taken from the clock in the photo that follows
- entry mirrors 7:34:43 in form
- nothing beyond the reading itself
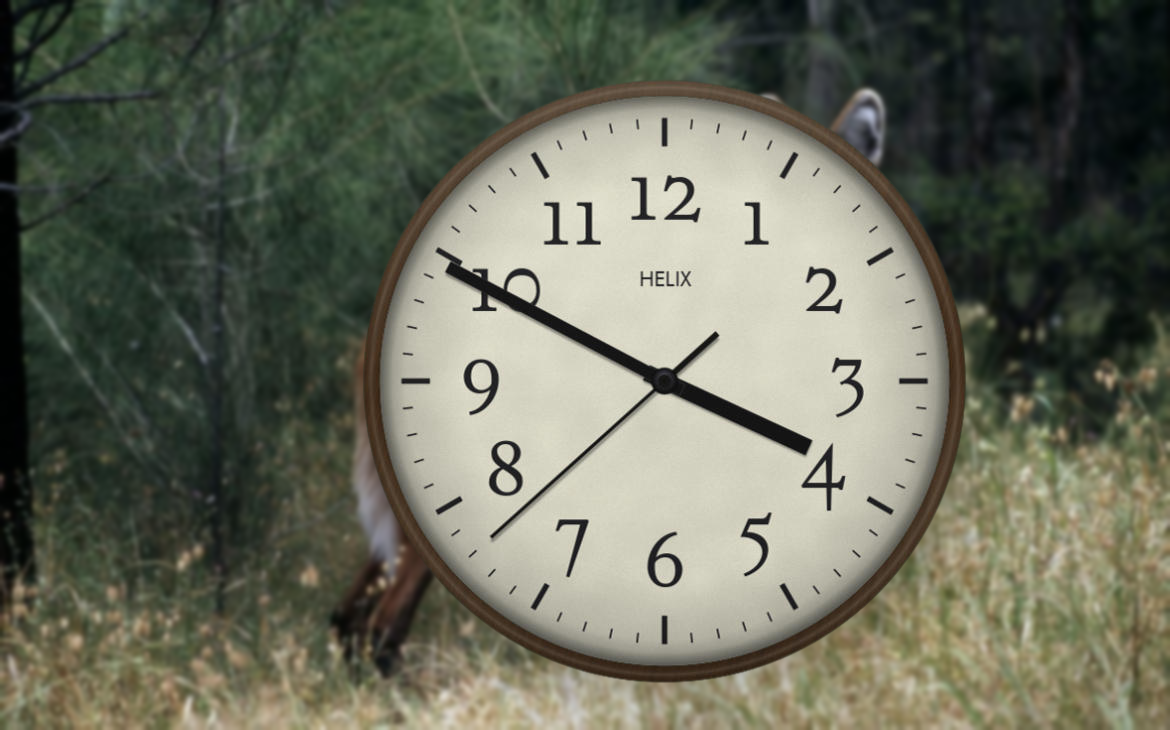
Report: 3:49:38
